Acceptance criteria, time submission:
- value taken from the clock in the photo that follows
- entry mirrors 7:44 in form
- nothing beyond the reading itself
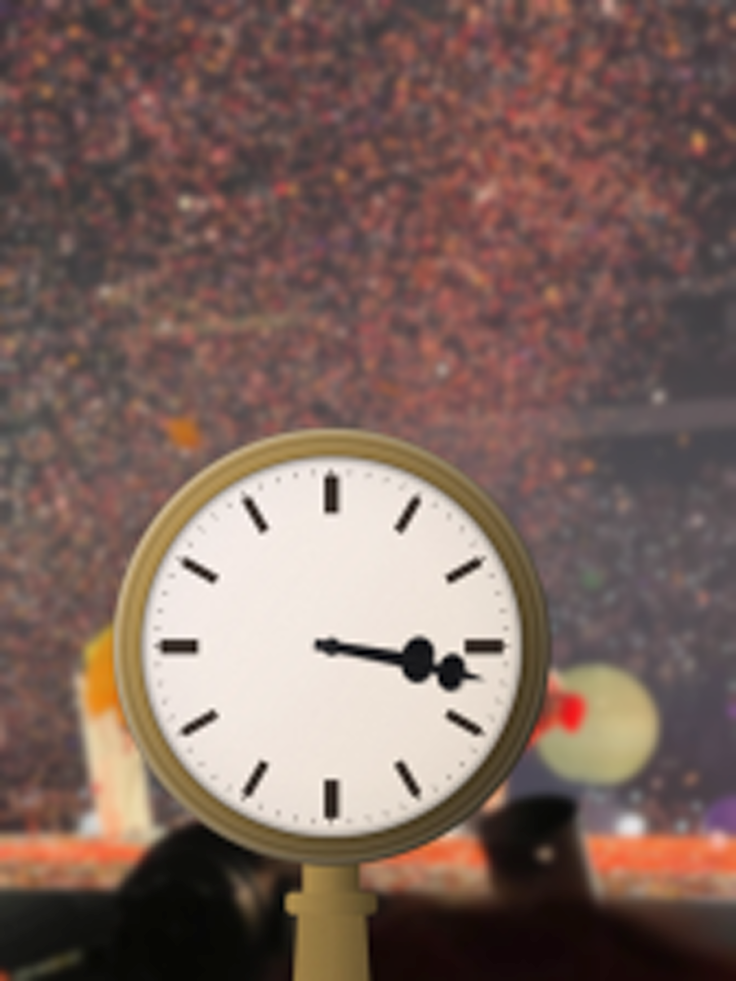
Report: 3:17
